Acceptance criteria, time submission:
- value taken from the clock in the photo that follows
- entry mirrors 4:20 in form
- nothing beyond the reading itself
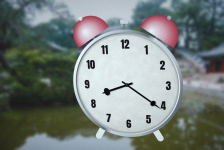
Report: 8:21
